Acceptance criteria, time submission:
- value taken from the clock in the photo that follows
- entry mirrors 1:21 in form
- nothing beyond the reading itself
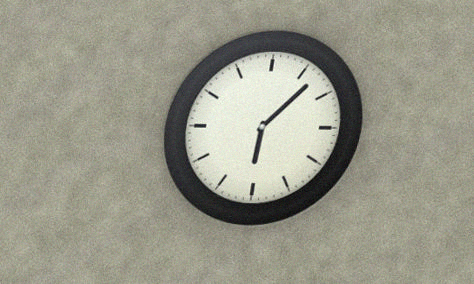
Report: 6:07
